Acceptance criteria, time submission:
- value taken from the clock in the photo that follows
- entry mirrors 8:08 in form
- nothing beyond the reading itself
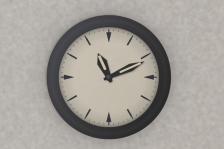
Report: 11:11
